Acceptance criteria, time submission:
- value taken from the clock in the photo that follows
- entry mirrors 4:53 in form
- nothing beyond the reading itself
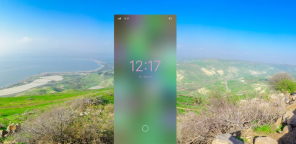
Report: 12:17
